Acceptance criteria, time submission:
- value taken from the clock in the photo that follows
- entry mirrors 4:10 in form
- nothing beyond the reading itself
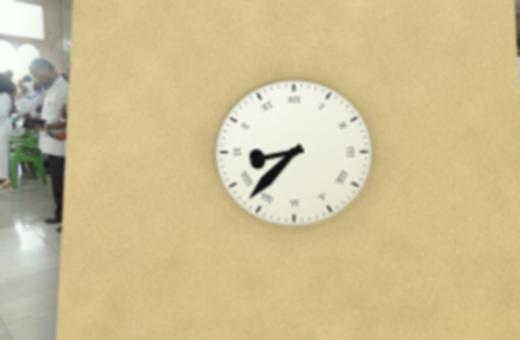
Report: 8:37
